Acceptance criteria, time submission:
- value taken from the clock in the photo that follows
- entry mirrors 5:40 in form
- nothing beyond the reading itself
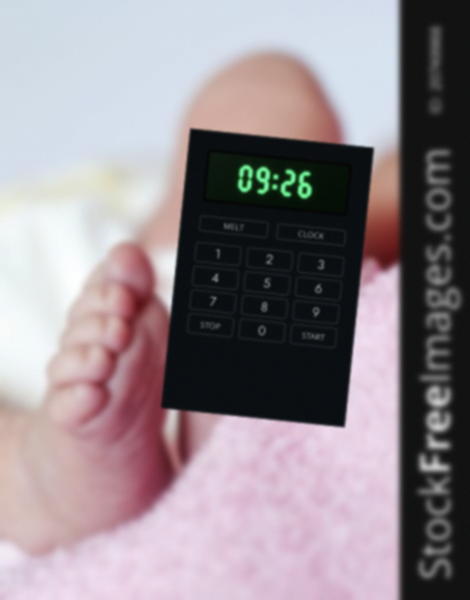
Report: 9:26
